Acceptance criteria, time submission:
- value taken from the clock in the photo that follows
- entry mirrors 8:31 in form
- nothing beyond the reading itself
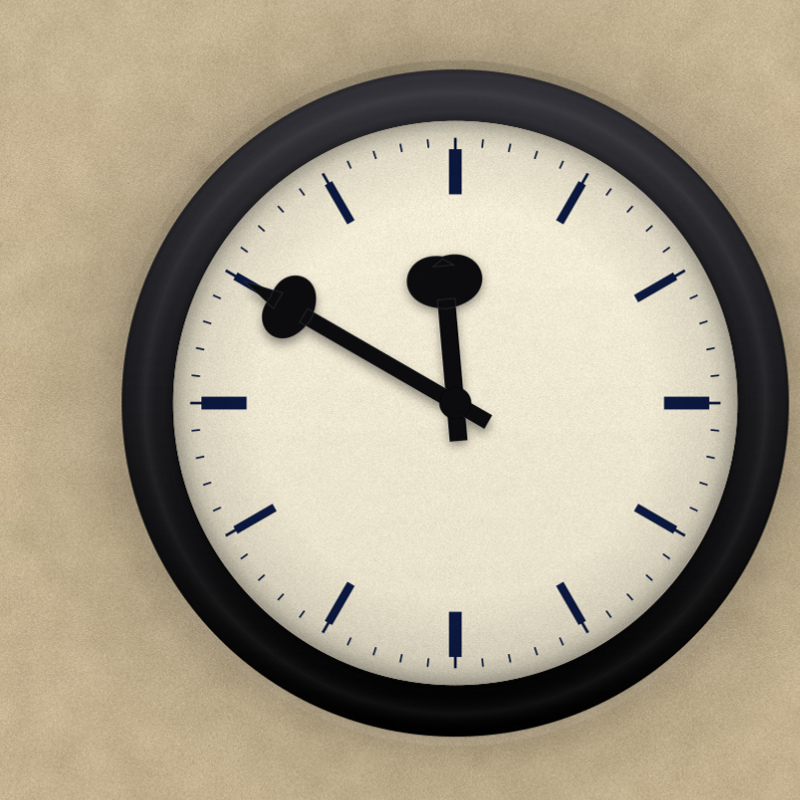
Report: 11:50
